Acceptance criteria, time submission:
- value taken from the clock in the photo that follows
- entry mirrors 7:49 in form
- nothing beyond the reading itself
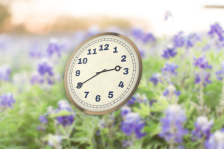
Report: 2:40
